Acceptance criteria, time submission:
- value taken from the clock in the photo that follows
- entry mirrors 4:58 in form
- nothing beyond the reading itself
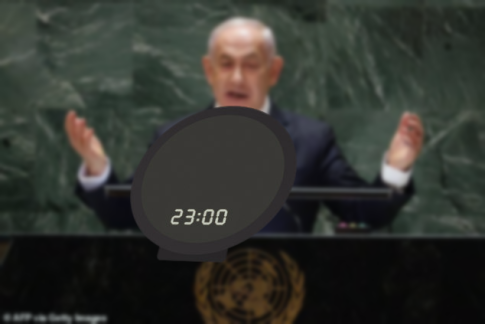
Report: 23:00
